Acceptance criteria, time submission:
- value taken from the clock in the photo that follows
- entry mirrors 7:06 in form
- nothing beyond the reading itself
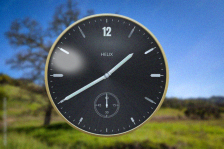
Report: 1:40
